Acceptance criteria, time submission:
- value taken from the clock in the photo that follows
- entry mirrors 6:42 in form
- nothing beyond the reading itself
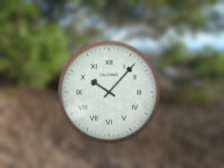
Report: 10:07
